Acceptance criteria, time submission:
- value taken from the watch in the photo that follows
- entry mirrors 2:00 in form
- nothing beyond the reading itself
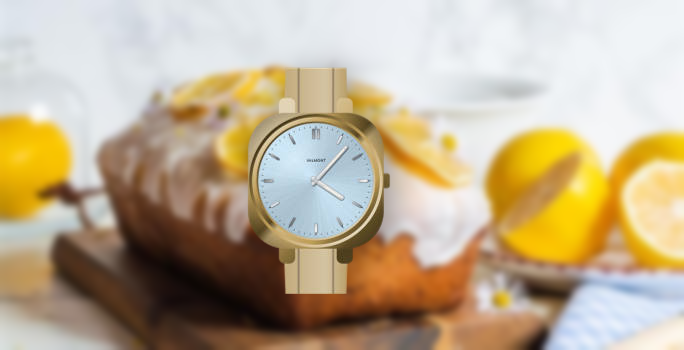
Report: 4:07
